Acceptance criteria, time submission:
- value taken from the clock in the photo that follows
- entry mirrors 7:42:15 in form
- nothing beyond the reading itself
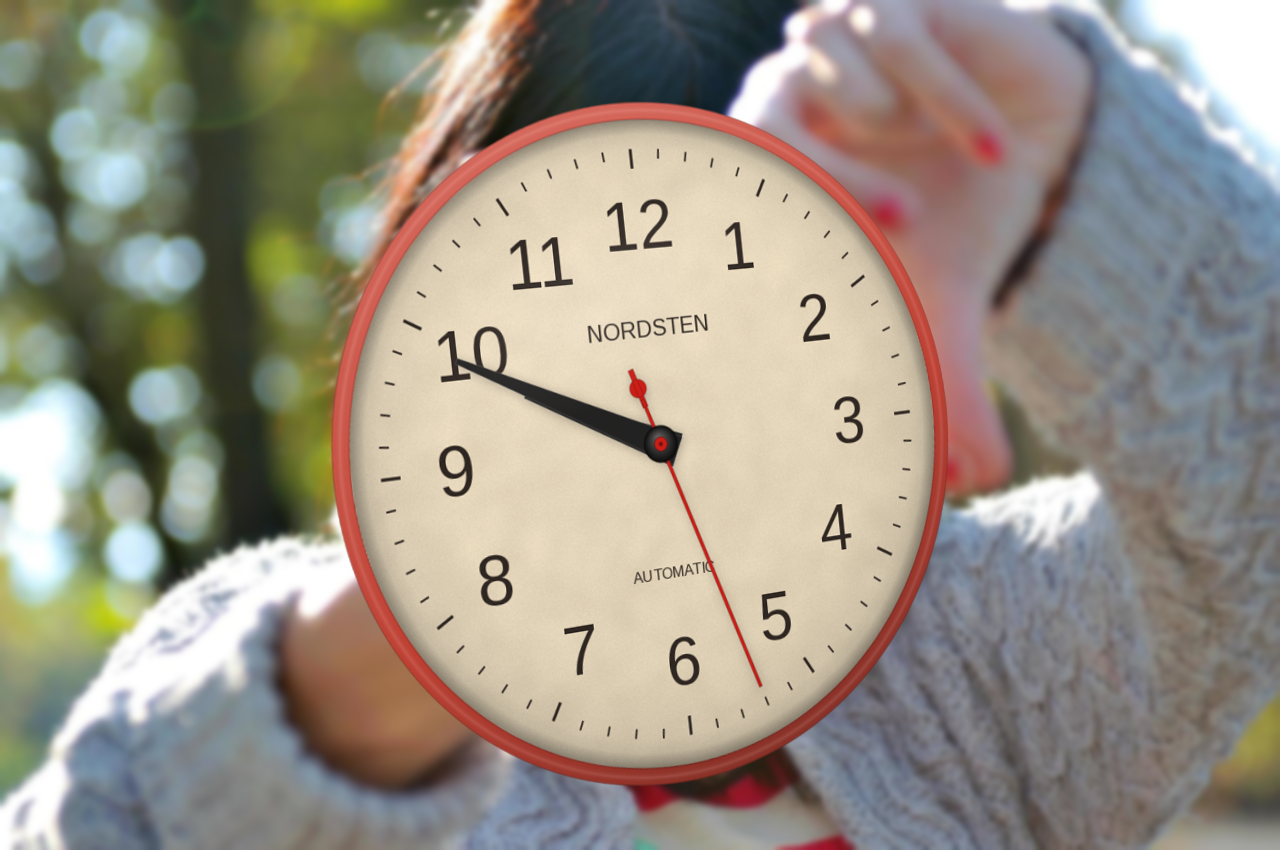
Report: 9:49:27
